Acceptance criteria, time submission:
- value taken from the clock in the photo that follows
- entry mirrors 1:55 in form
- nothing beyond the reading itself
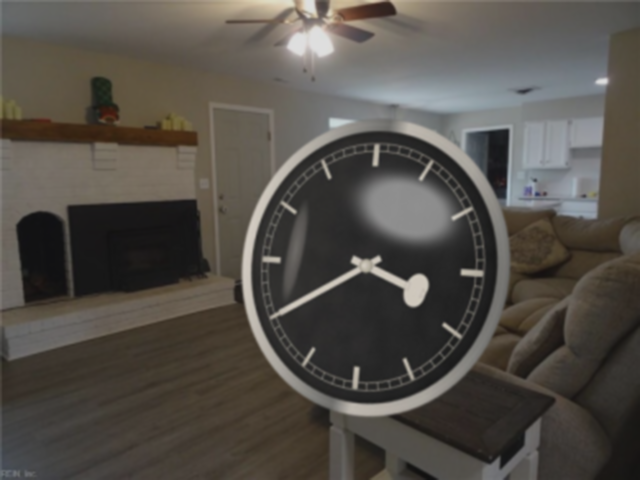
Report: 3:40
